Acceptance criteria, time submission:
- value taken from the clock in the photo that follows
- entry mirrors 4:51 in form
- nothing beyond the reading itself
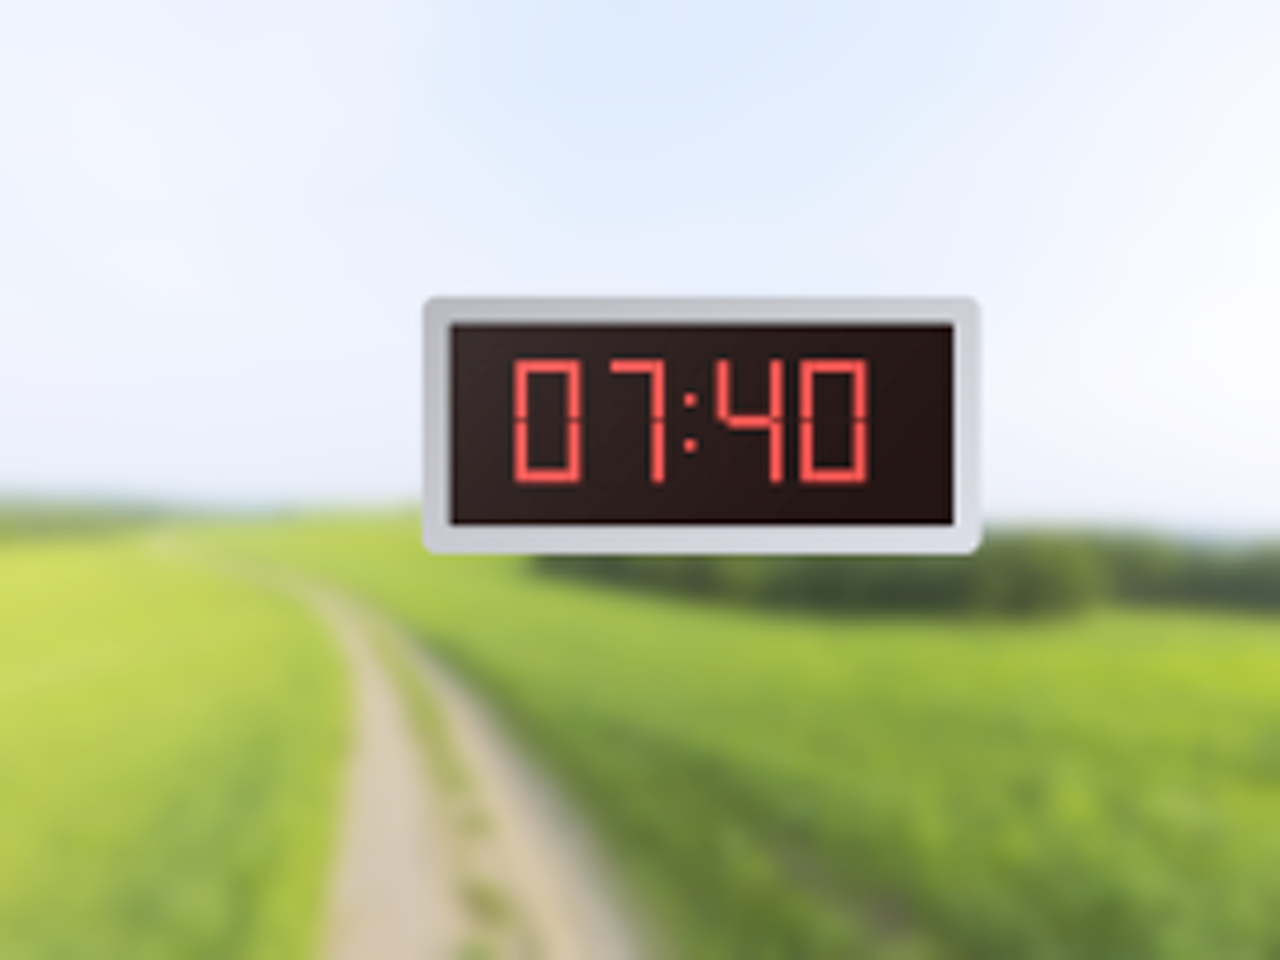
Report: 7:40
